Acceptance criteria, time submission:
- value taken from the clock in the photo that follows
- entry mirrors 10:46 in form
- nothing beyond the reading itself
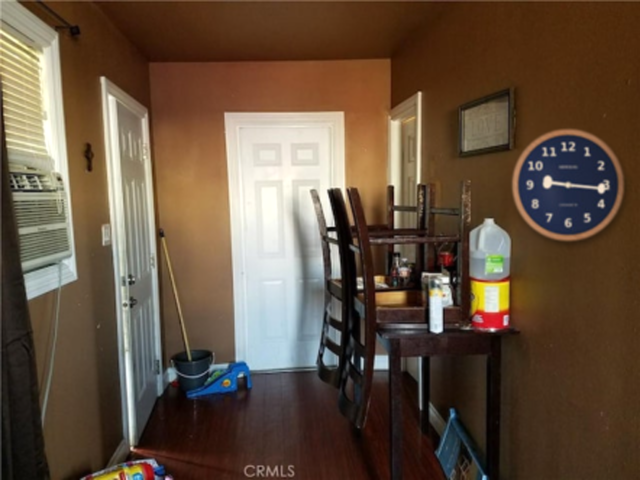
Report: 9:16
